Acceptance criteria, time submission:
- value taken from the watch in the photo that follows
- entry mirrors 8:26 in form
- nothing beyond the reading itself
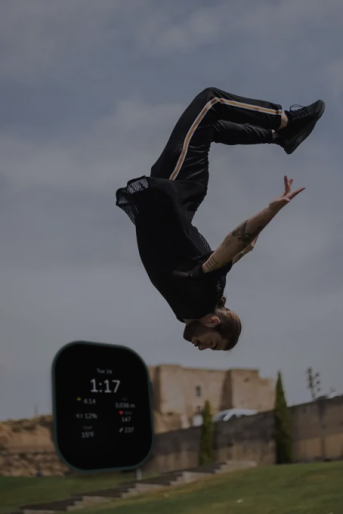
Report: 1:17
